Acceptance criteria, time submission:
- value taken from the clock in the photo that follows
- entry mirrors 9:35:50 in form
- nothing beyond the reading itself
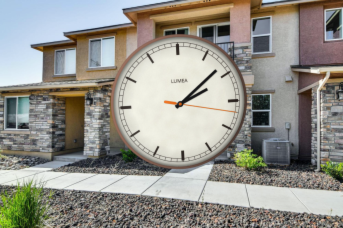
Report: 2:08:17
